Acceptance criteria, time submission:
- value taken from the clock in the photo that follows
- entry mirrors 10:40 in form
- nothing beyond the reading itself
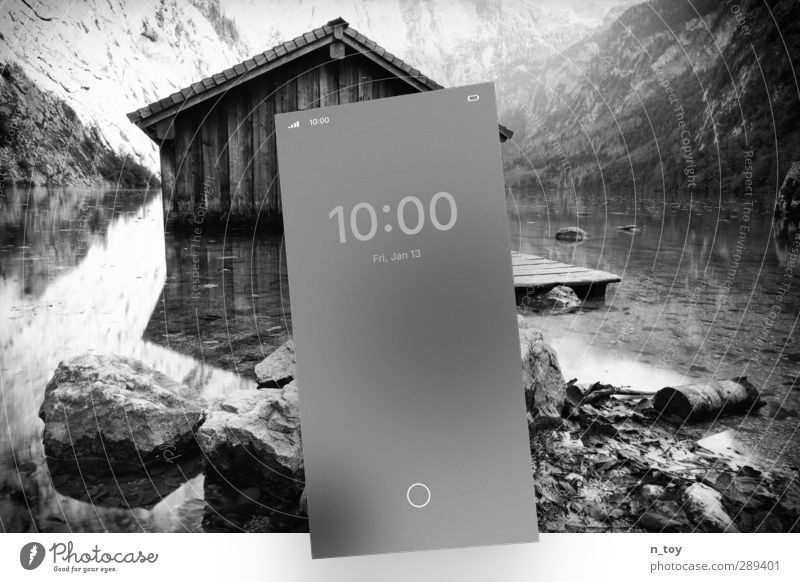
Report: 10:00
